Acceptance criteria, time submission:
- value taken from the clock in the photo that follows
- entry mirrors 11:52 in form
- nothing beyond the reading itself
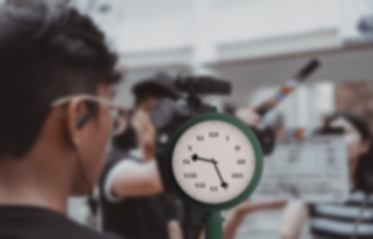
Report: 9:26
